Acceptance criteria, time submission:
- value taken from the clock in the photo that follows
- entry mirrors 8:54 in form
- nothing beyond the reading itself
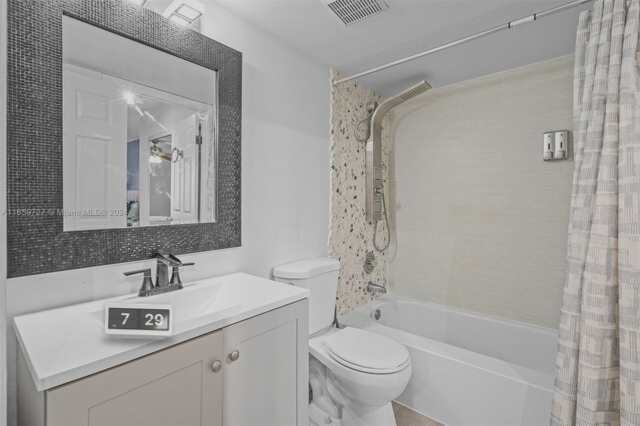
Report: 7:29
